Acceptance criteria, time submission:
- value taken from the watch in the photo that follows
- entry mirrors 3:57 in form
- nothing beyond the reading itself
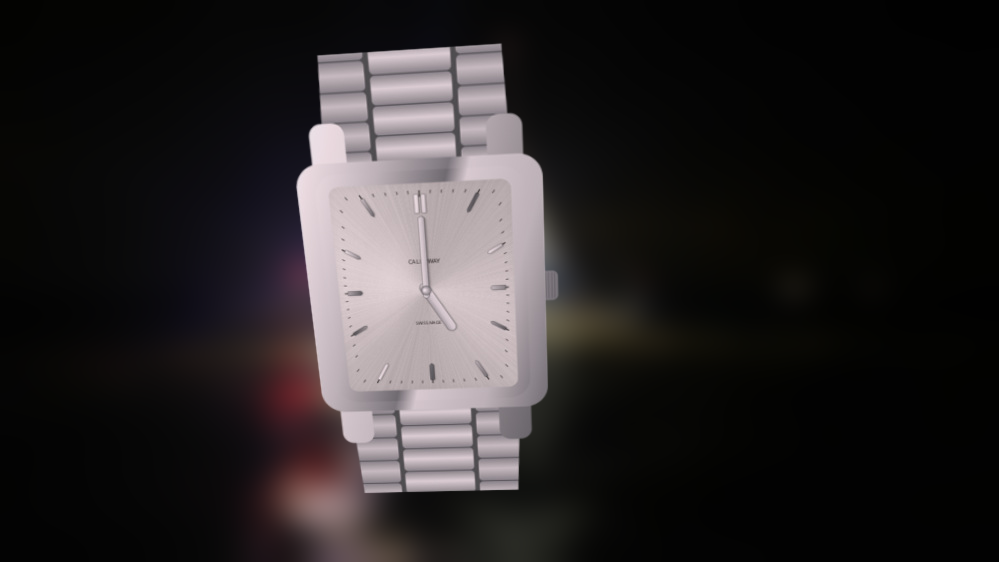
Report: 5:00
